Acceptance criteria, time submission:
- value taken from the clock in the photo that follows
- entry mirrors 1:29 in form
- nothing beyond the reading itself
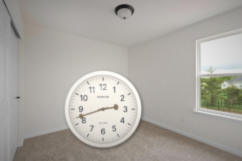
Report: 2:42
